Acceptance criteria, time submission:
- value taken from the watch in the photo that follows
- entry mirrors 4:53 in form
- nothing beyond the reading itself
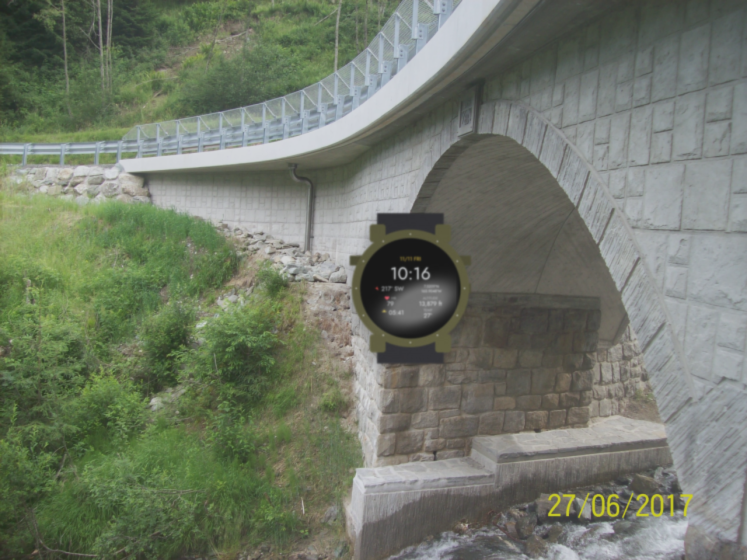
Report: 10:16
